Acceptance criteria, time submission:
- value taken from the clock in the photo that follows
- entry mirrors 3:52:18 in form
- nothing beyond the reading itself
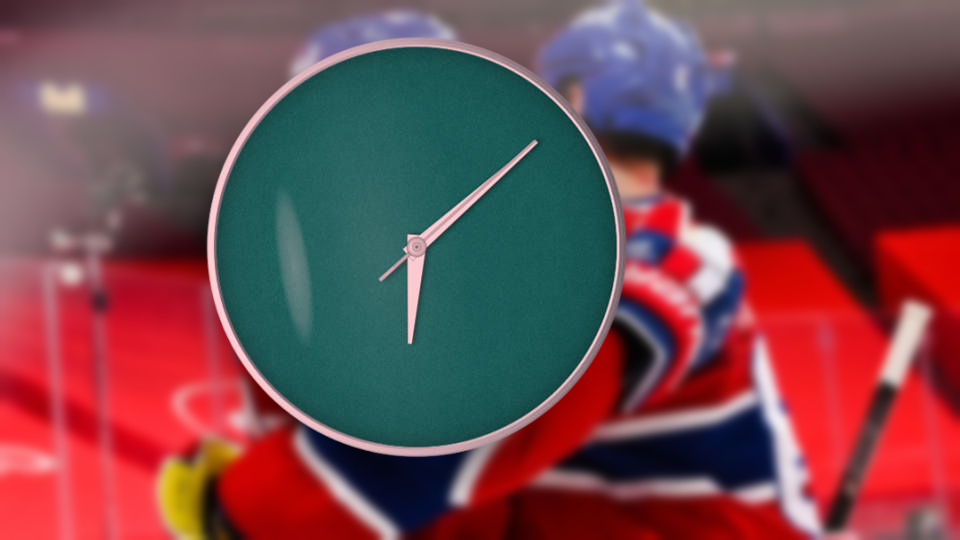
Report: 6:08:08
